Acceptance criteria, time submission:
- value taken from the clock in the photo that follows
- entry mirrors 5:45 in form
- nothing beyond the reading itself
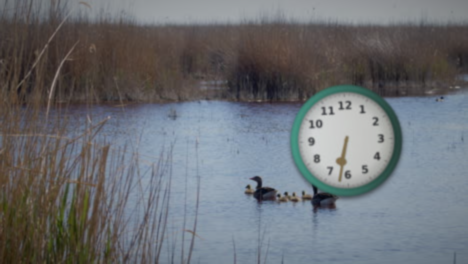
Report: 6:32
